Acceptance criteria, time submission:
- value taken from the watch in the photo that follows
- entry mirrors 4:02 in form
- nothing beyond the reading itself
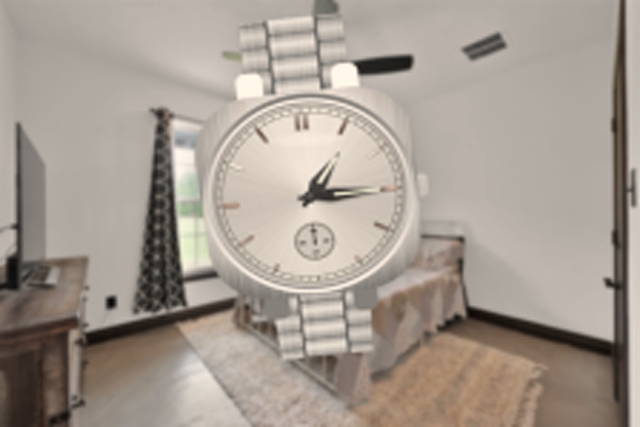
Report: 1:15
